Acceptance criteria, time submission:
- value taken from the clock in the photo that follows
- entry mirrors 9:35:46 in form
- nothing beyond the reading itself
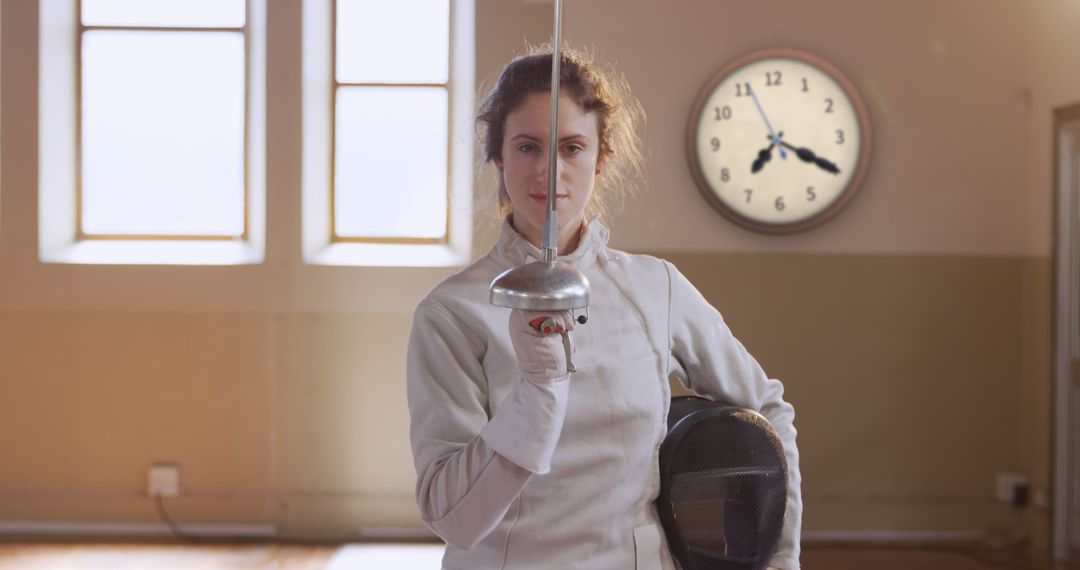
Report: 7:19:56
